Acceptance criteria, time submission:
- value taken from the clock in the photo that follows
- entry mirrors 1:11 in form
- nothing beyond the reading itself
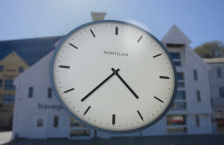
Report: 4:37
